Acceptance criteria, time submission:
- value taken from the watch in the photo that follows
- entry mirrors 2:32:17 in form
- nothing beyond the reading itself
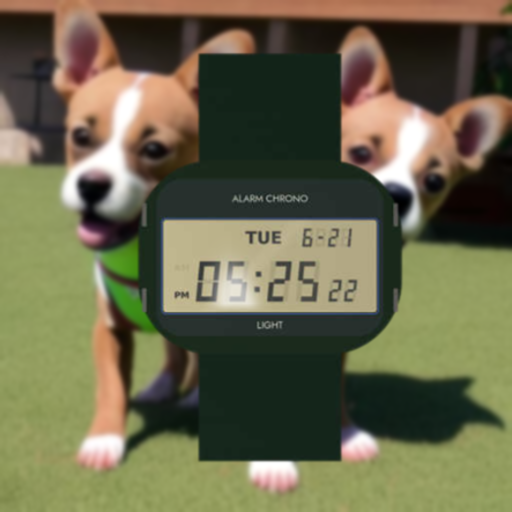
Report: 5:25:22
